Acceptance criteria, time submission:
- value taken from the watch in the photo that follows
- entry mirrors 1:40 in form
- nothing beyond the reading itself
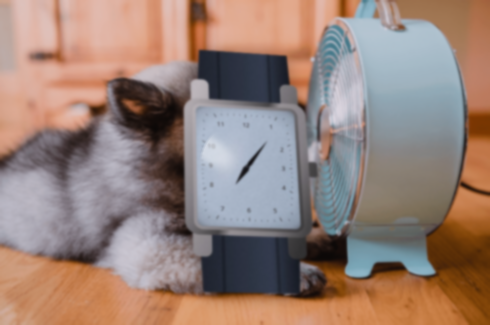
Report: 7:06
